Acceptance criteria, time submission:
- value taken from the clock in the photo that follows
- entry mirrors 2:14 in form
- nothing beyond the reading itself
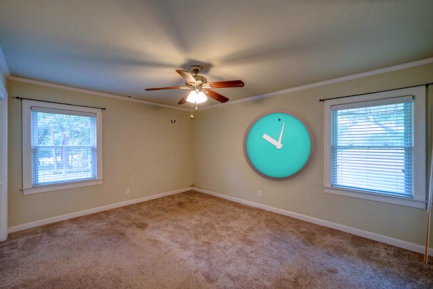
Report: 10:02
